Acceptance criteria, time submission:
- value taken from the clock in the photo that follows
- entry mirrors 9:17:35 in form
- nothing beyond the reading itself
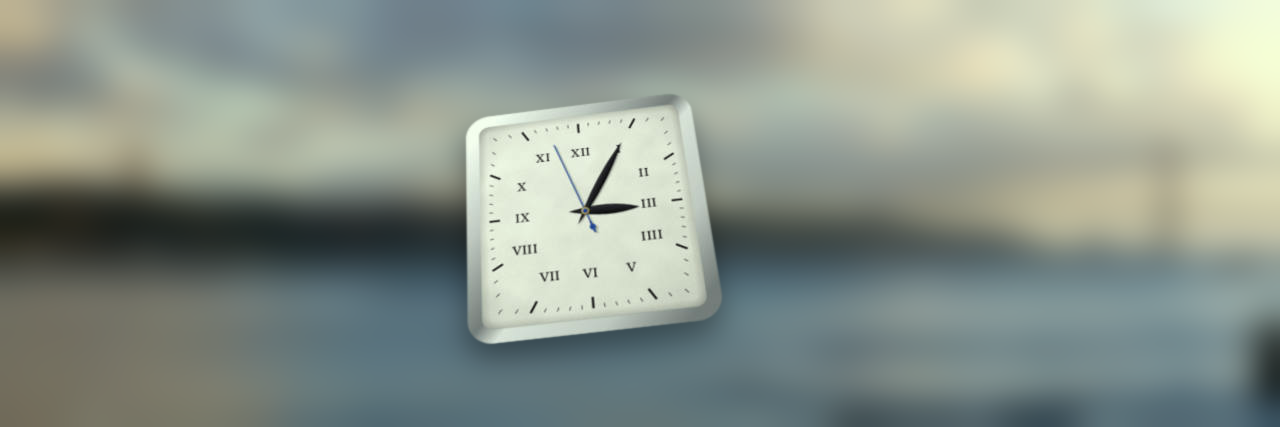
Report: 3:04:57
